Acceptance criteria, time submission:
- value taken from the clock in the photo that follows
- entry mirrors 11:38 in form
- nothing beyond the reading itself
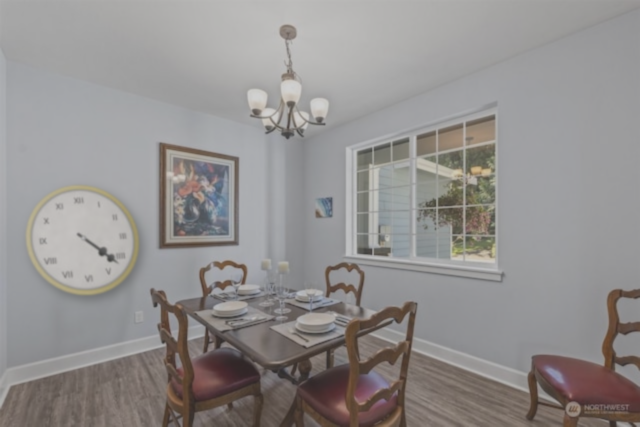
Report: 4:22
